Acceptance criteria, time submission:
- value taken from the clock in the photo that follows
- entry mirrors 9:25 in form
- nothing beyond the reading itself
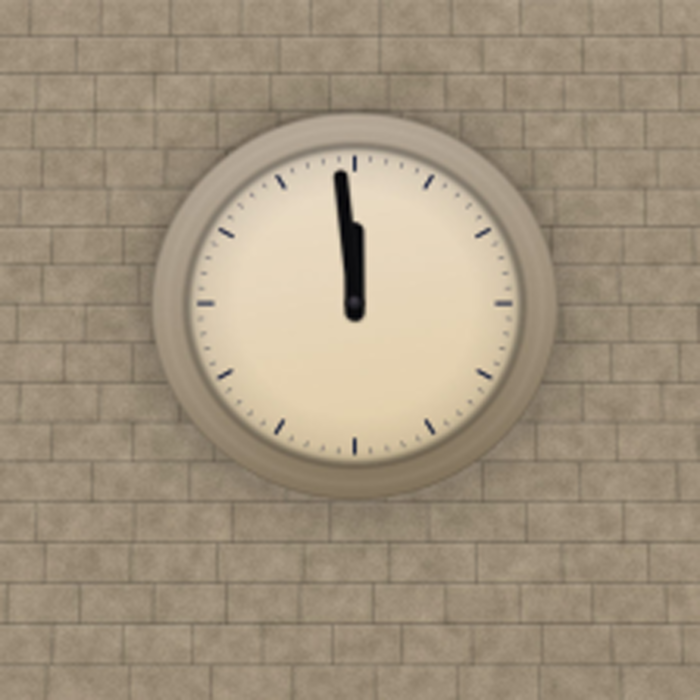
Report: 11:59
